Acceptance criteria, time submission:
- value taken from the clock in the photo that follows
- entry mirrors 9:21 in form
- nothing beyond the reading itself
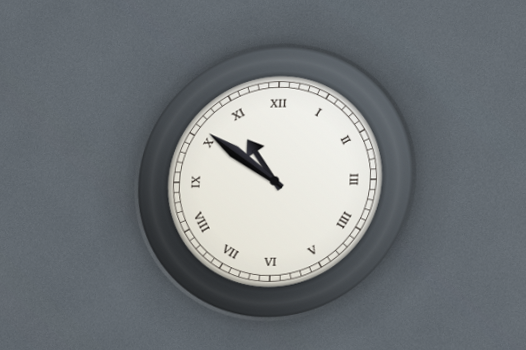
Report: 10:51
